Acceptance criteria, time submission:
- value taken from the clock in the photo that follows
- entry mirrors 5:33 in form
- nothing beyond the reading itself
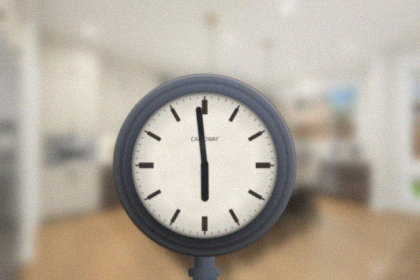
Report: 5:59
